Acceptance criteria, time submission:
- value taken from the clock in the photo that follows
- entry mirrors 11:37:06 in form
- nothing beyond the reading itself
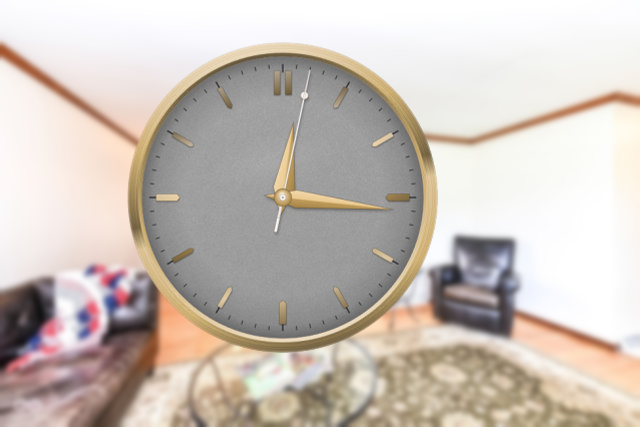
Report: 12:16:02
